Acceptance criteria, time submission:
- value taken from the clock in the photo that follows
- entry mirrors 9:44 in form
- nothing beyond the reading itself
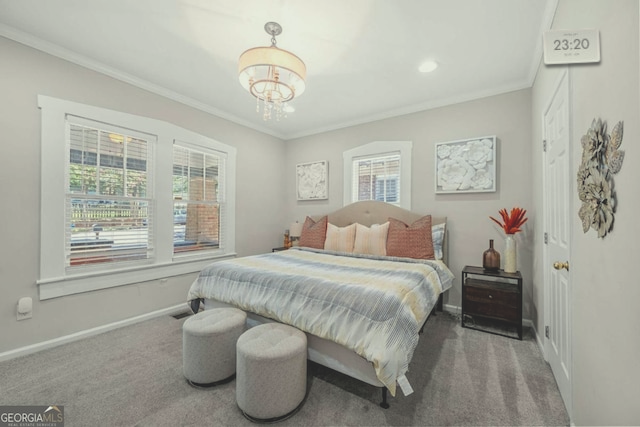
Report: 23:20
